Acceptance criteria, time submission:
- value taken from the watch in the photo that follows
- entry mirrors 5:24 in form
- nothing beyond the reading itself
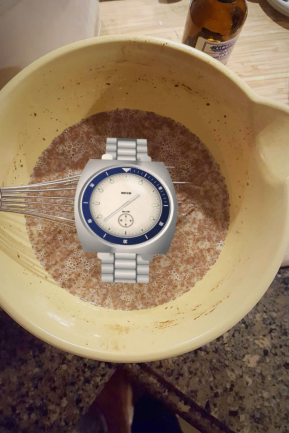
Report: 1:38
